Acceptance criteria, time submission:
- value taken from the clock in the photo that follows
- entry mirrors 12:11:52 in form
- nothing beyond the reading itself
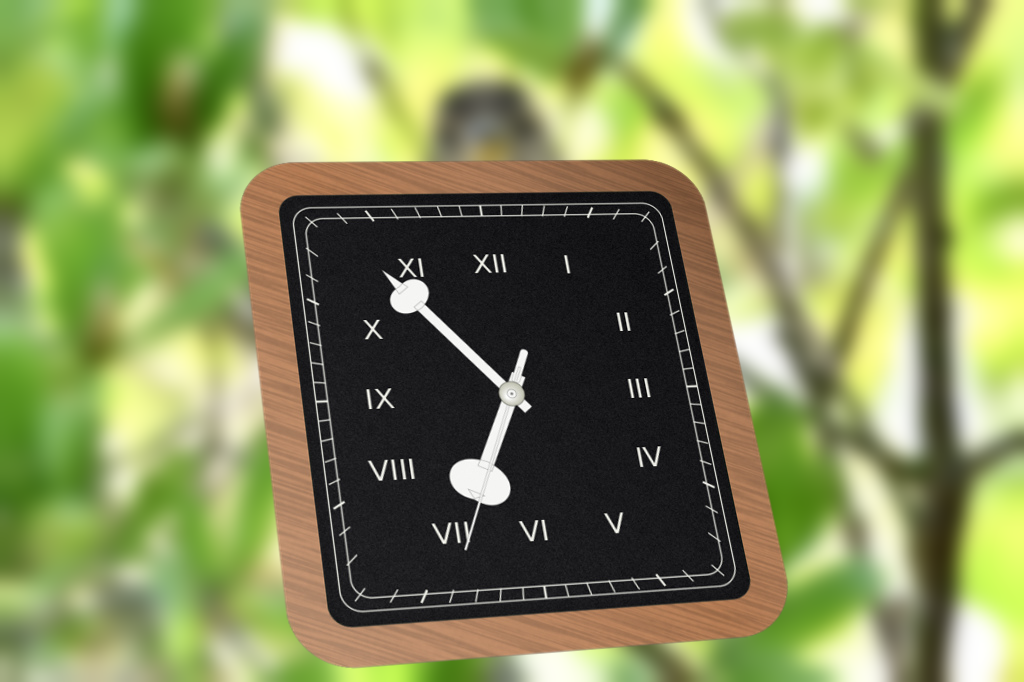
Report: 6:53:34
